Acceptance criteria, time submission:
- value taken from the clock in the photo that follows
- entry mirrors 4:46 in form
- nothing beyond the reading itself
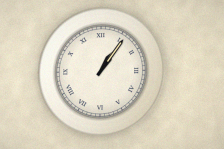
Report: 1:06
